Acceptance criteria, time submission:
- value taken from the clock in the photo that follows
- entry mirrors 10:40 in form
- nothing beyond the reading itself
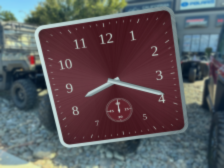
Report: 8:19
